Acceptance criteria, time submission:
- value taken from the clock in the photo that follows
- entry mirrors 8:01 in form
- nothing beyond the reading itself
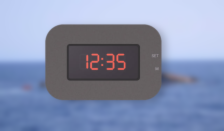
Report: 12:35
